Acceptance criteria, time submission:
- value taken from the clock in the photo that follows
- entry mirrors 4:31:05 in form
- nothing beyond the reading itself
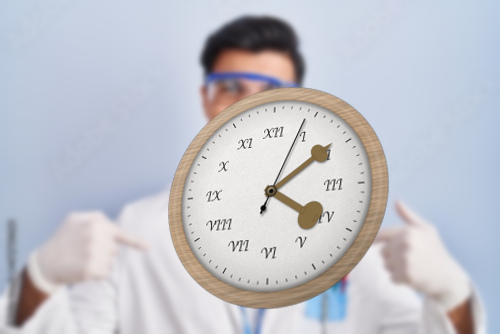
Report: 4:09:04
